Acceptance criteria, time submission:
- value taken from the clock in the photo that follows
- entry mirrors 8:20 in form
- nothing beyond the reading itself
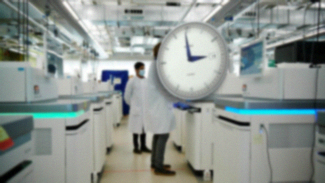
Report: 2:59
